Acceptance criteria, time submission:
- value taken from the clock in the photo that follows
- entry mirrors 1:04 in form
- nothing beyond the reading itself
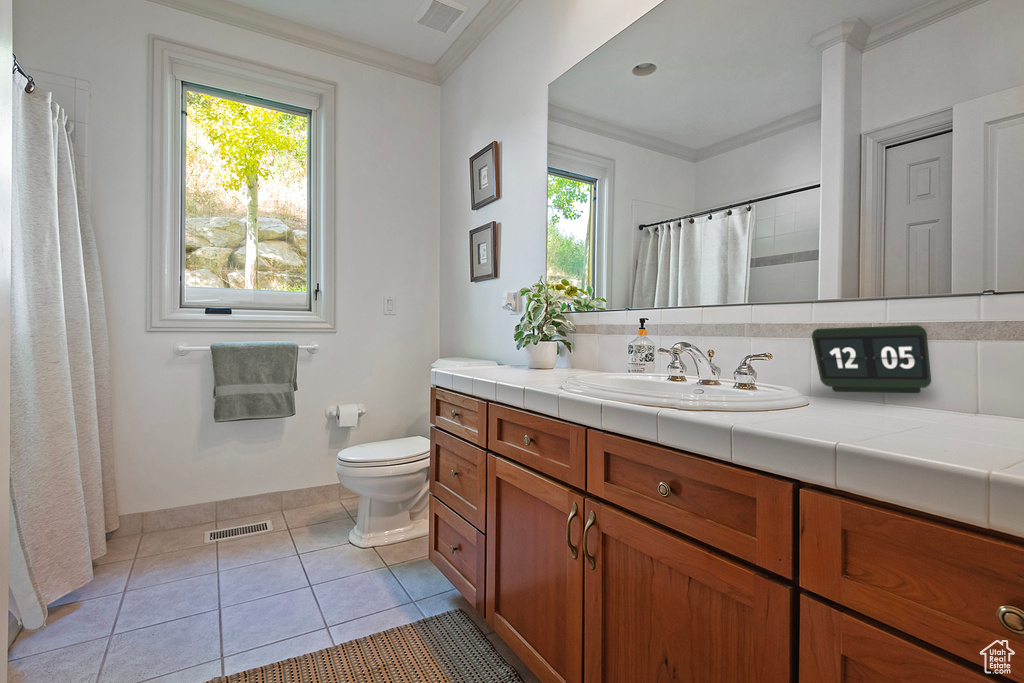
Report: 12:05
